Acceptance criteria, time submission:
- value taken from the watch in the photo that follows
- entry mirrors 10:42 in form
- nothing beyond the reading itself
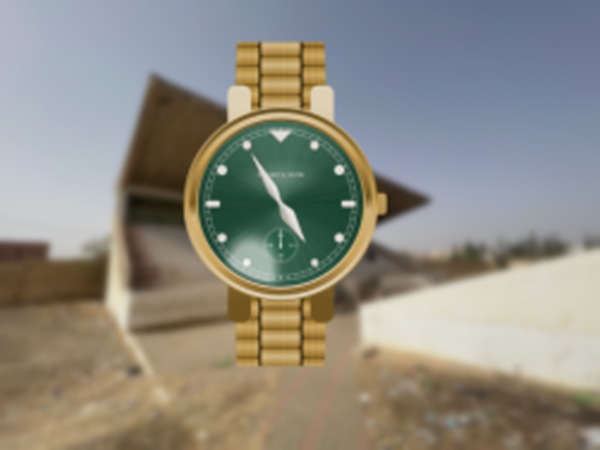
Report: 4:55
